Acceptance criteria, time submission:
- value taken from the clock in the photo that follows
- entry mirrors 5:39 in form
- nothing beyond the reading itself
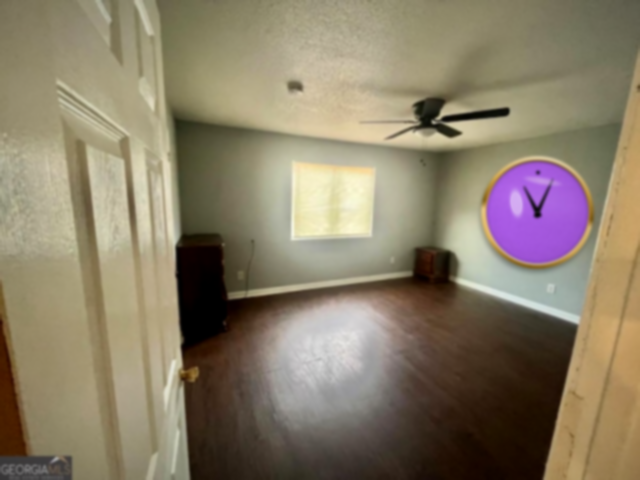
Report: 11:04
